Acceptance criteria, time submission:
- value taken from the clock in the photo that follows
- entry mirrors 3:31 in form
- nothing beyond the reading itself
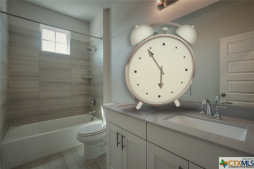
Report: 5:54
